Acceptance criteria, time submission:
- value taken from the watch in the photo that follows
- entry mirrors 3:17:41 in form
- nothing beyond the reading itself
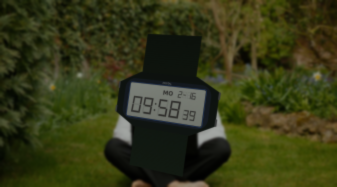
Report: 9:58:39
